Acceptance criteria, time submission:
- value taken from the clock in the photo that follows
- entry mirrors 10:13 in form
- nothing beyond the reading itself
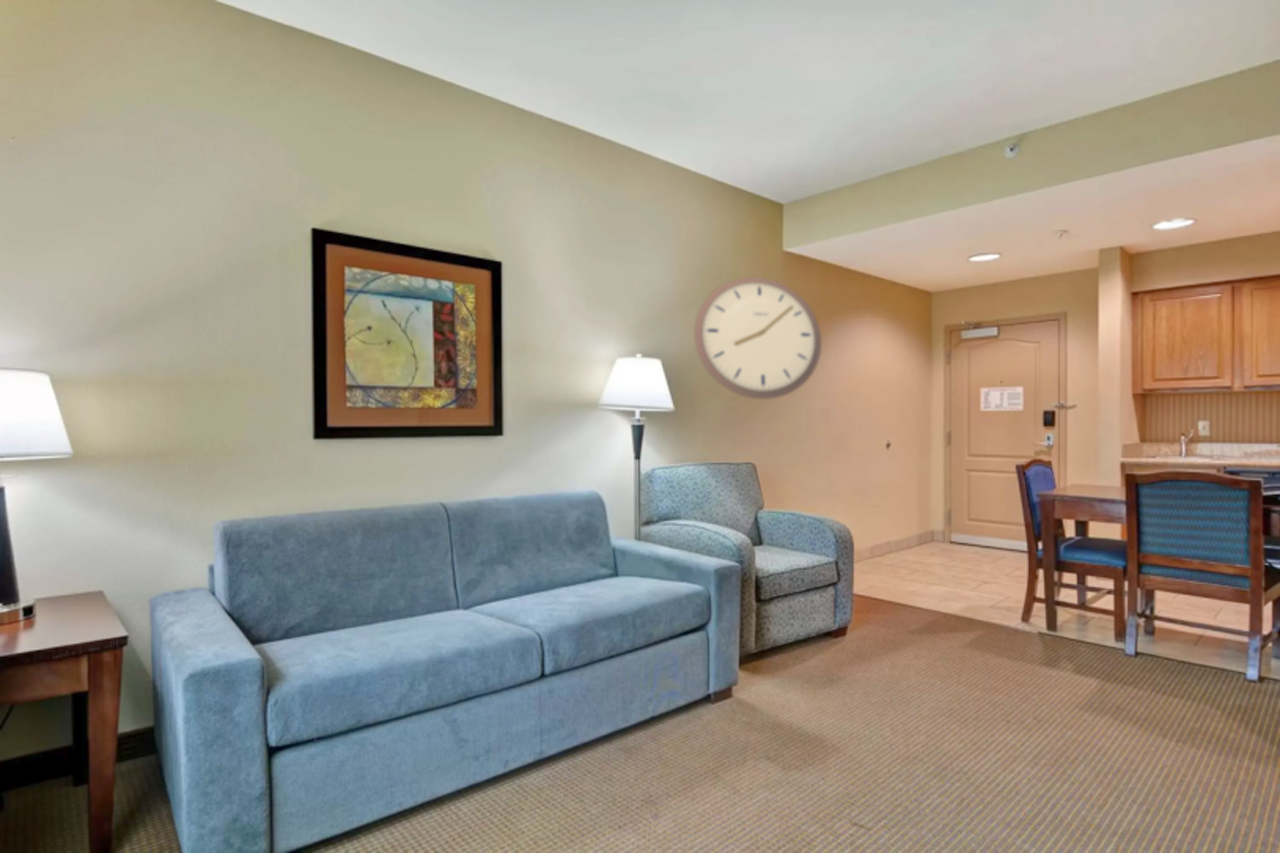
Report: 8:08
